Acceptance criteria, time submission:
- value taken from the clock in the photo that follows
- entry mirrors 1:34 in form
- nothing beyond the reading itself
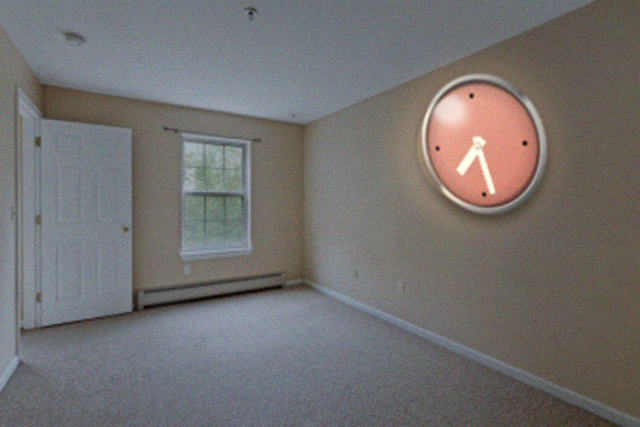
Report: 7:28
